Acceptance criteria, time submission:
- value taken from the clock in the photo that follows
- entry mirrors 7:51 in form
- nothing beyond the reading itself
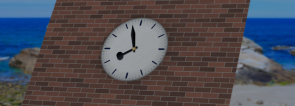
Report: 7:57
